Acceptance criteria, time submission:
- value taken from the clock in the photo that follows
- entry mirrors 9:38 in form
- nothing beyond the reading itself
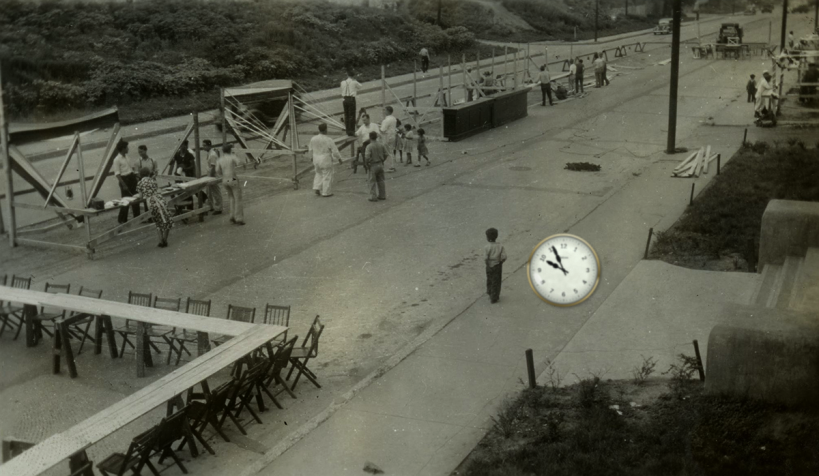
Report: 9:56
